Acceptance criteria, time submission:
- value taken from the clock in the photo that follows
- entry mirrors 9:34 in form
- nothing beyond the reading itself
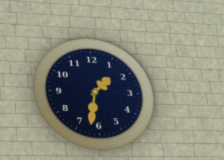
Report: 1:32
